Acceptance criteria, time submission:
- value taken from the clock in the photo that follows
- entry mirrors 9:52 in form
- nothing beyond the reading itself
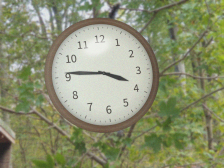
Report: 3:46
